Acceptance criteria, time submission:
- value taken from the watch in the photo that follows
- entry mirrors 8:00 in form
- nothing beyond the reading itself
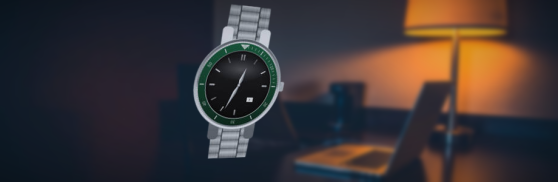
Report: 12:34
